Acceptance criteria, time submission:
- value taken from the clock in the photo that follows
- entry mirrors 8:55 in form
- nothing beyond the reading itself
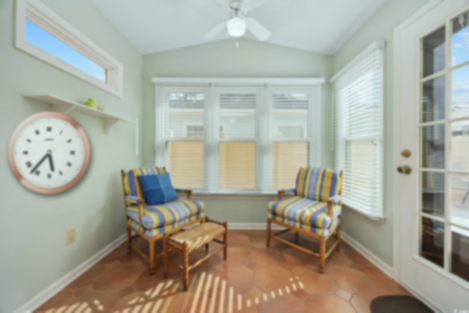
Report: 5:37
